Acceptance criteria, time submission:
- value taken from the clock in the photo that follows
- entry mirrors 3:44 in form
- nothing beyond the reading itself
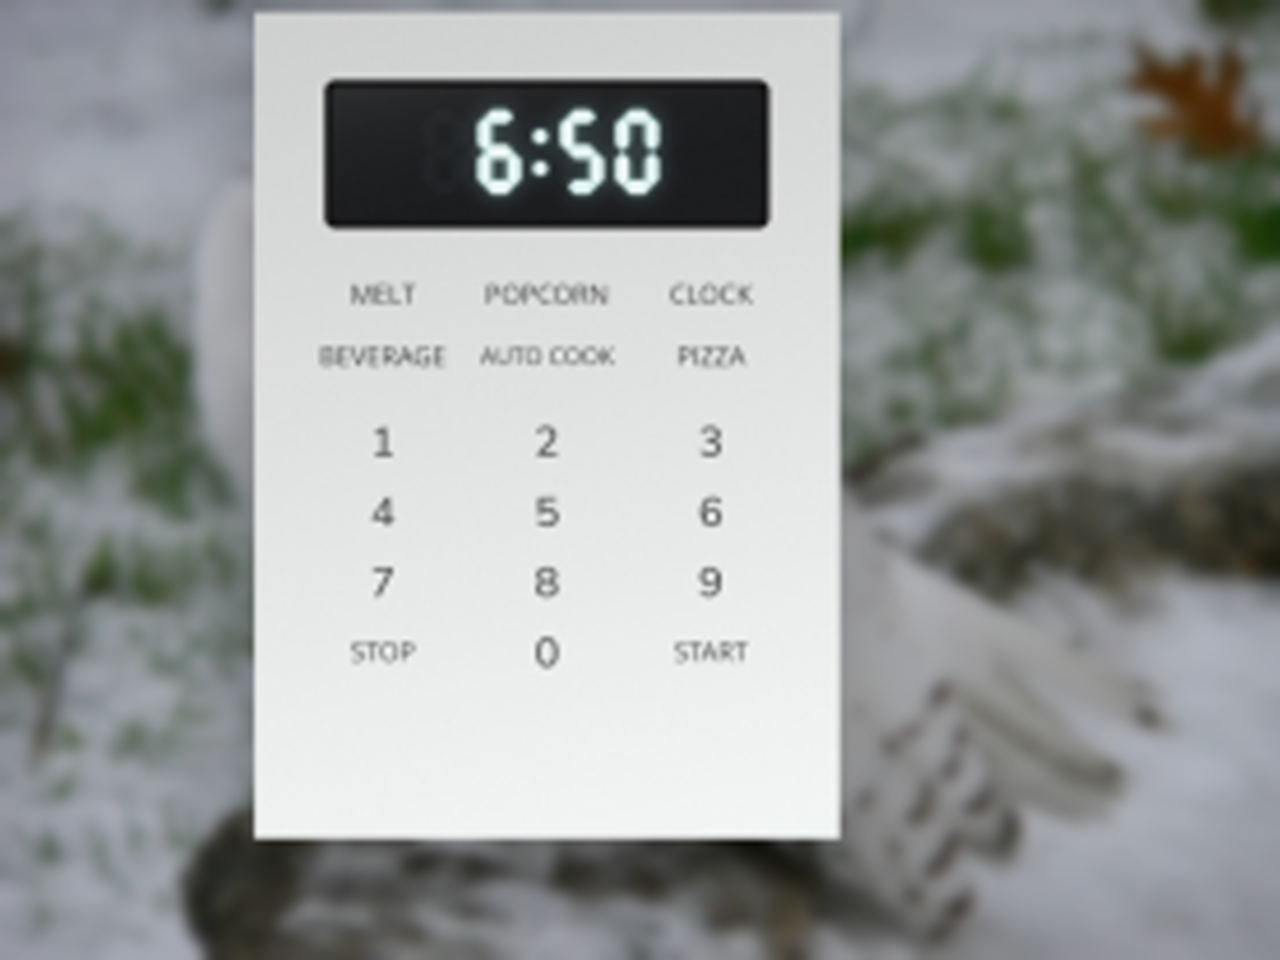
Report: 6:50
